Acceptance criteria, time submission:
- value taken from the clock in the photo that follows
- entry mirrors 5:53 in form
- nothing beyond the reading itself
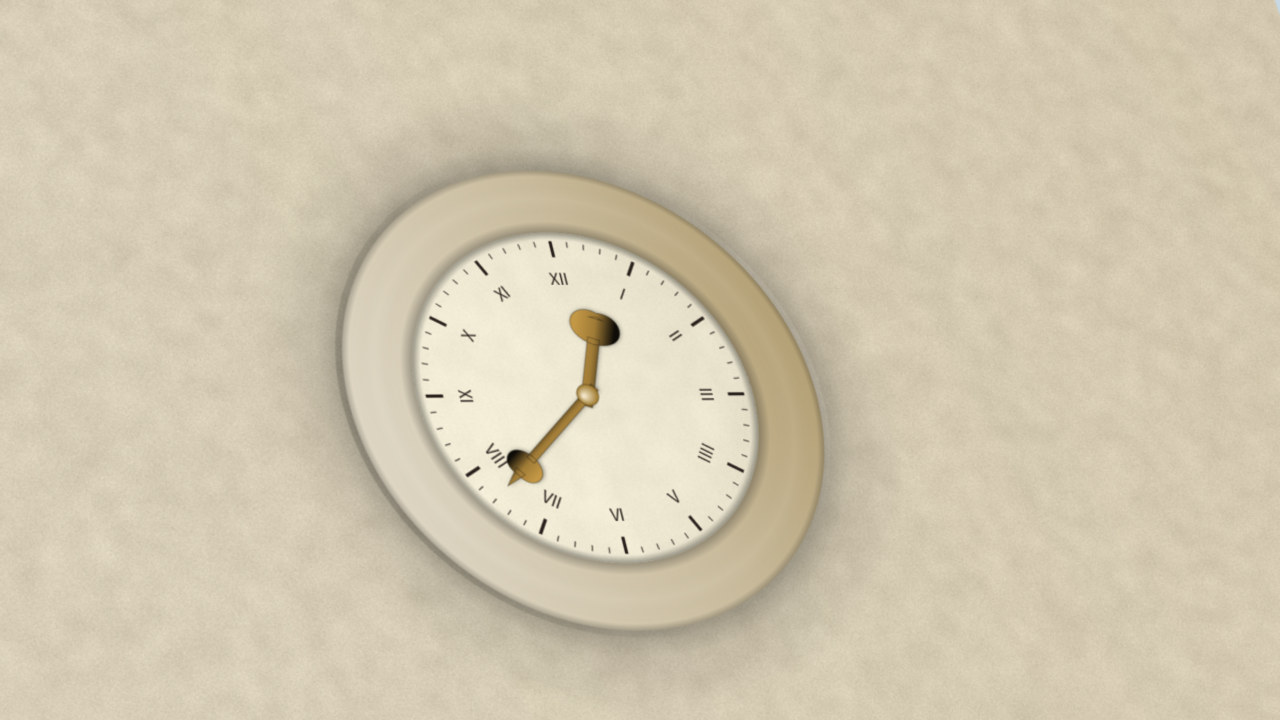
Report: 12:38
